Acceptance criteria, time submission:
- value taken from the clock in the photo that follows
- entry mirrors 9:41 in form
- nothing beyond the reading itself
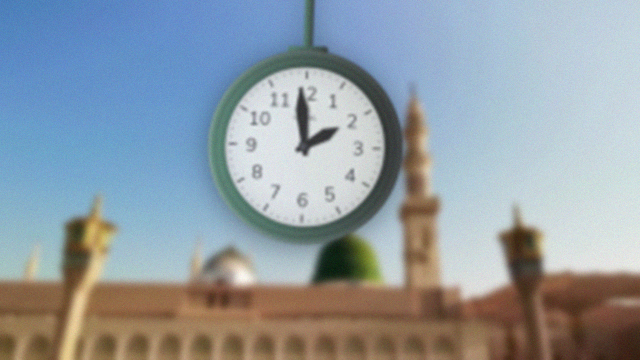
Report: 1:59
